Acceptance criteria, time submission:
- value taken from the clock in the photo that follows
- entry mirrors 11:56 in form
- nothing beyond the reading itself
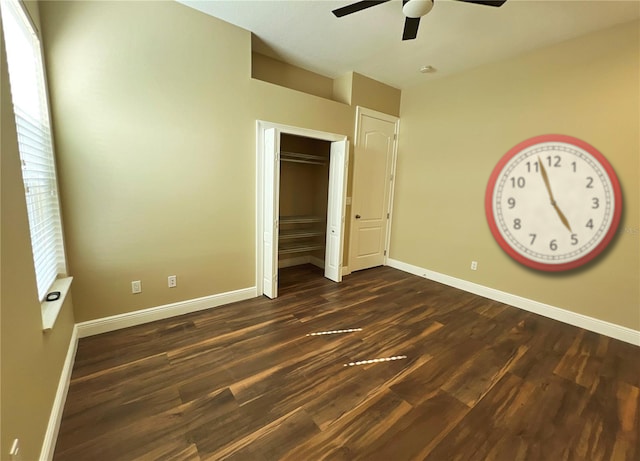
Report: 4:57
